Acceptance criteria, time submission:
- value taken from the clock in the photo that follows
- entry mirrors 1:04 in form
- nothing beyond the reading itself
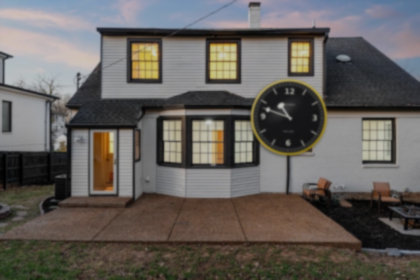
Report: 10:48
